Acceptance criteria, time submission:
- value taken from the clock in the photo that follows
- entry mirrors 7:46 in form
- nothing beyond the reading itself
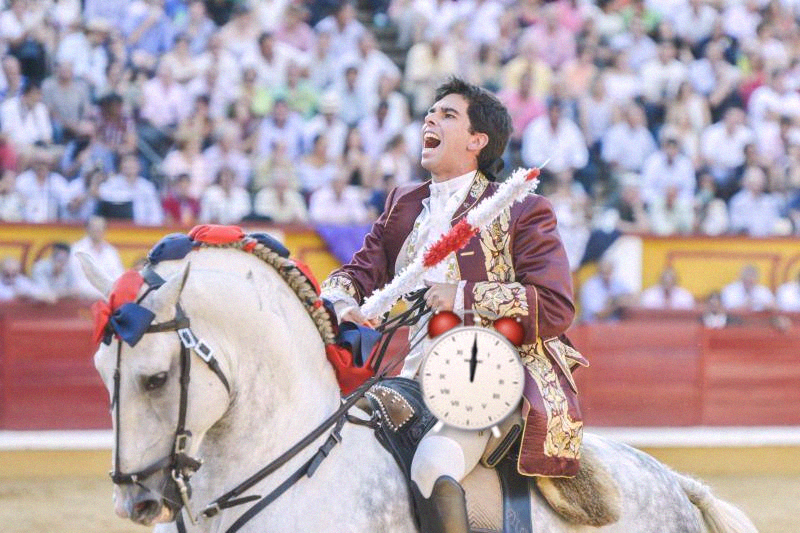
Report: 12:00
